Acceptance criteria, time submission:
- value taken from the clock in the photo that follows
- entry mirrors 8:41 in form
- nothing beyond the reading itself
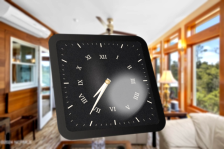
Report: 7:36
